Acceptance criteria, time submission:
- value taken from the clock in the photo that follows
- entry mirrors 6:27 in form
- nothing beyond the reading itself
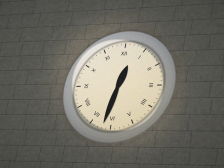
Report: 12:32
